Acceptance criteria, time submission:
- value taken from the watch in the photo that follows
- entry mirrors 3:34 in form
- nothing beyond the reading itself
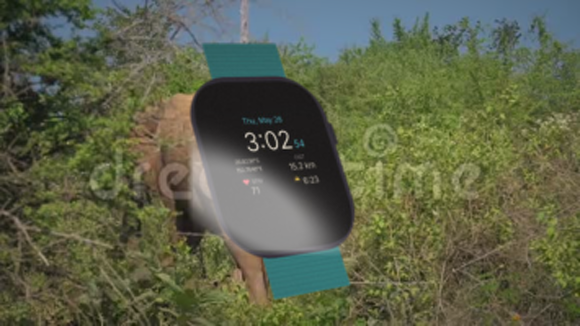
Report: 3:02
